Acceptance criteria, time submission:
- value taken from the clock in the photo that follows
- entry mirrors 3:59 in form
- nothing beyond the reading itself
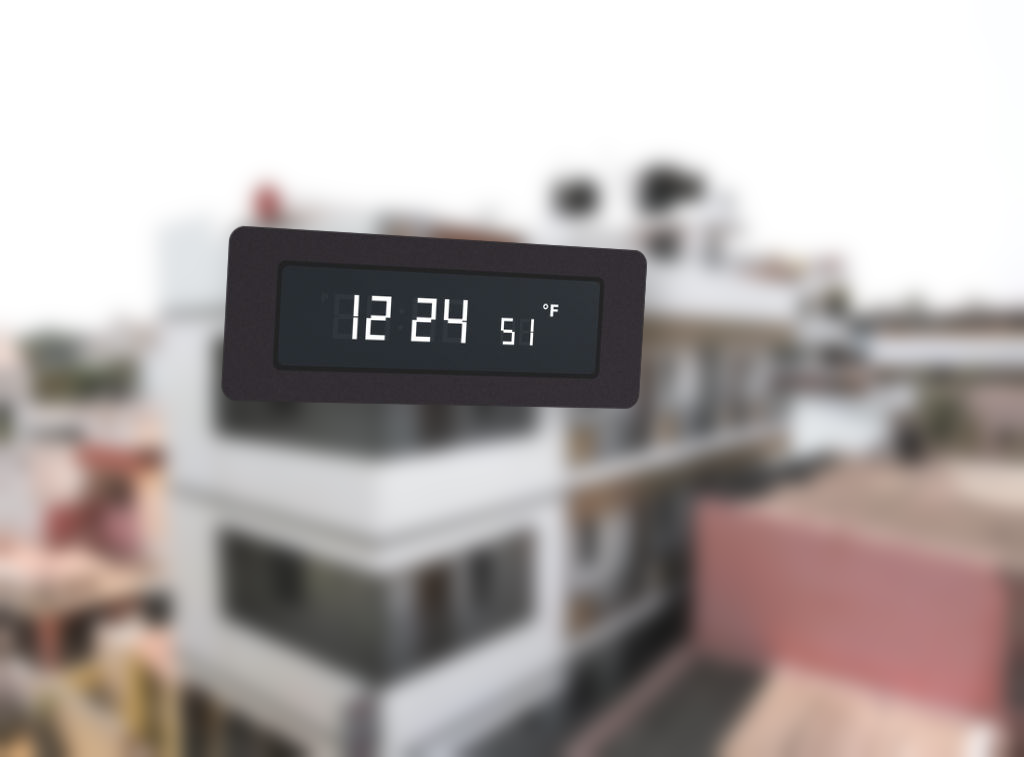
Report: 12:24
